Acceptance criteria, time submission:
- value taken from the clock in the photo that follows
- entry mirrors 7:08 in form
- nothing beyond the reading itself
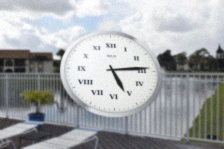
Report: 5:14
